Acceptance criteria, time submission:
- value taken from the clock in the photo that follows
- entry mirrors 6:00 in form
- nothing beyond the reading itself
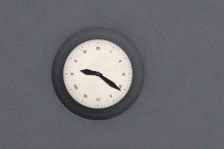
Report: 9:21
